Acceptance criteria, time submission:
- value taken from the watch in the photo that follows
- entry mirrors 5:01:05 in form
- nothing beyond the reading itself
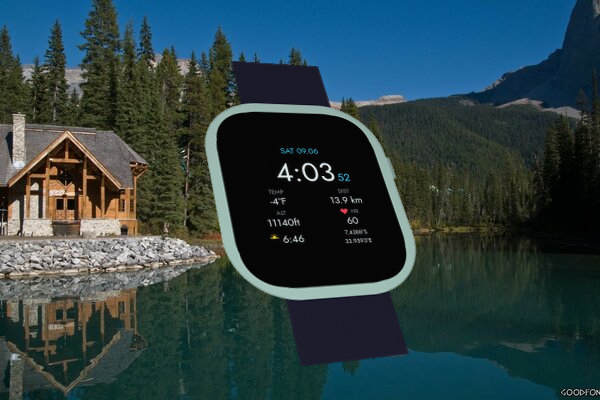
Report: 4:03:52
